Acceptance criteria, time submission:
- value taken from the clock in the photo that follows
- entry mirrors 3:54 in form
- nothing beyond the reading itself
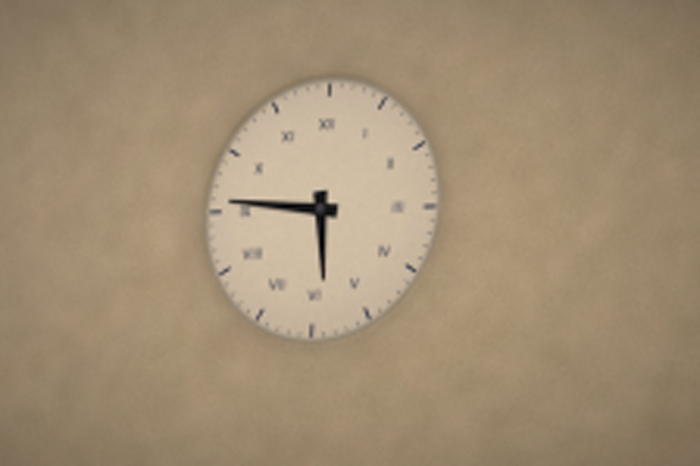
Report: 5:46
